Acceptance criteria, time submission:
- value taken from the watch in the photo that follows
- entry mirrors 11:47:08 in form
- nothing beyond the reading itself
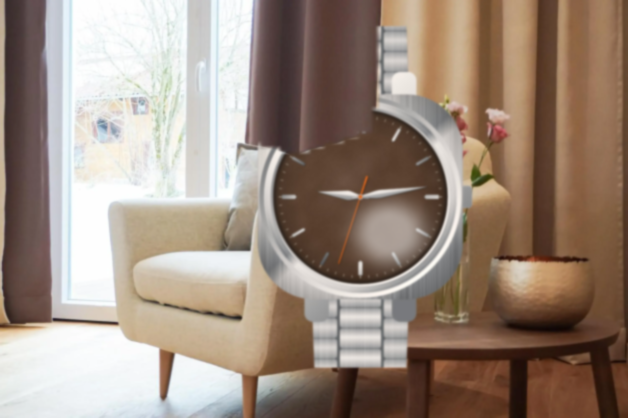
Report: 9:13:33
